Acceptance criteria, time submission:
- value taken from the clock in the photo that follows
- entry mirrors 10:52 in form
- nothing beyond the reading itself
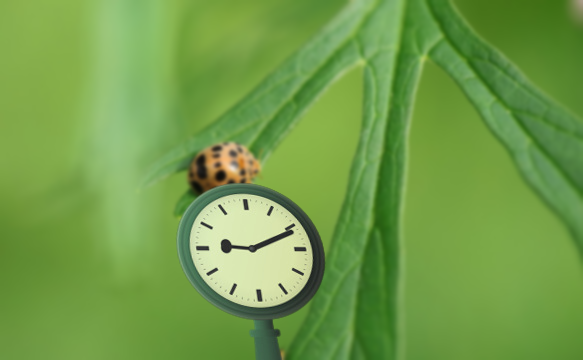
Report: 9:11
